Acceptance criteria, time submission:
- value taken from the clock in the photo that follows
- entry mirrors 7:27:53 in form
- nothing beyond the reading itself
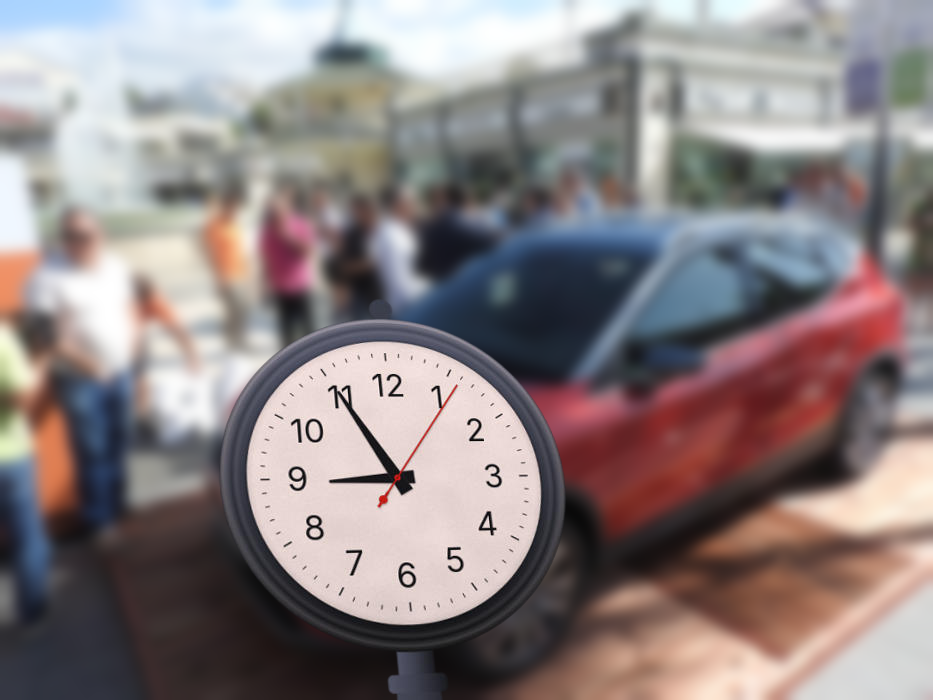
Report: 8:55:06
